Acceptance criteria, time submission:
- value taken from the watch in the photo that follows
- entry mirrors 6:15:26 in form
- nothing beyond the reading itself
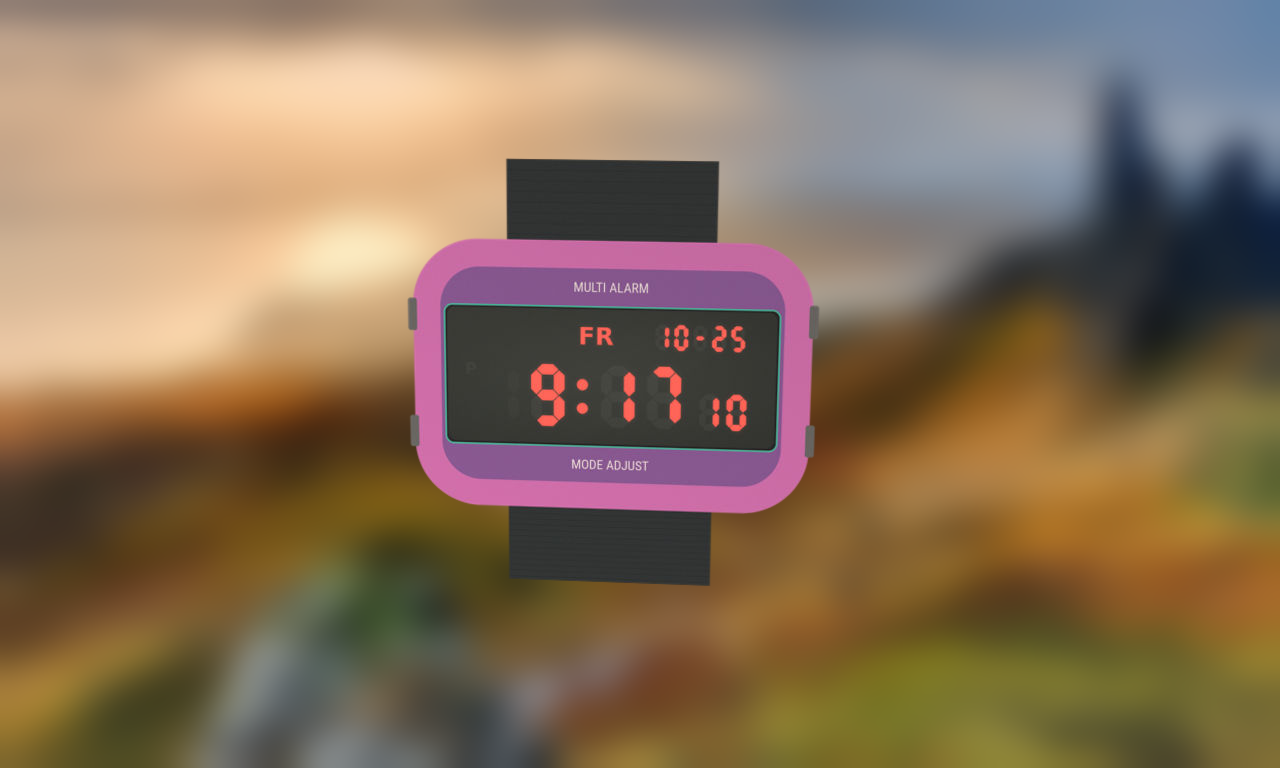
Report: 9:17:10
